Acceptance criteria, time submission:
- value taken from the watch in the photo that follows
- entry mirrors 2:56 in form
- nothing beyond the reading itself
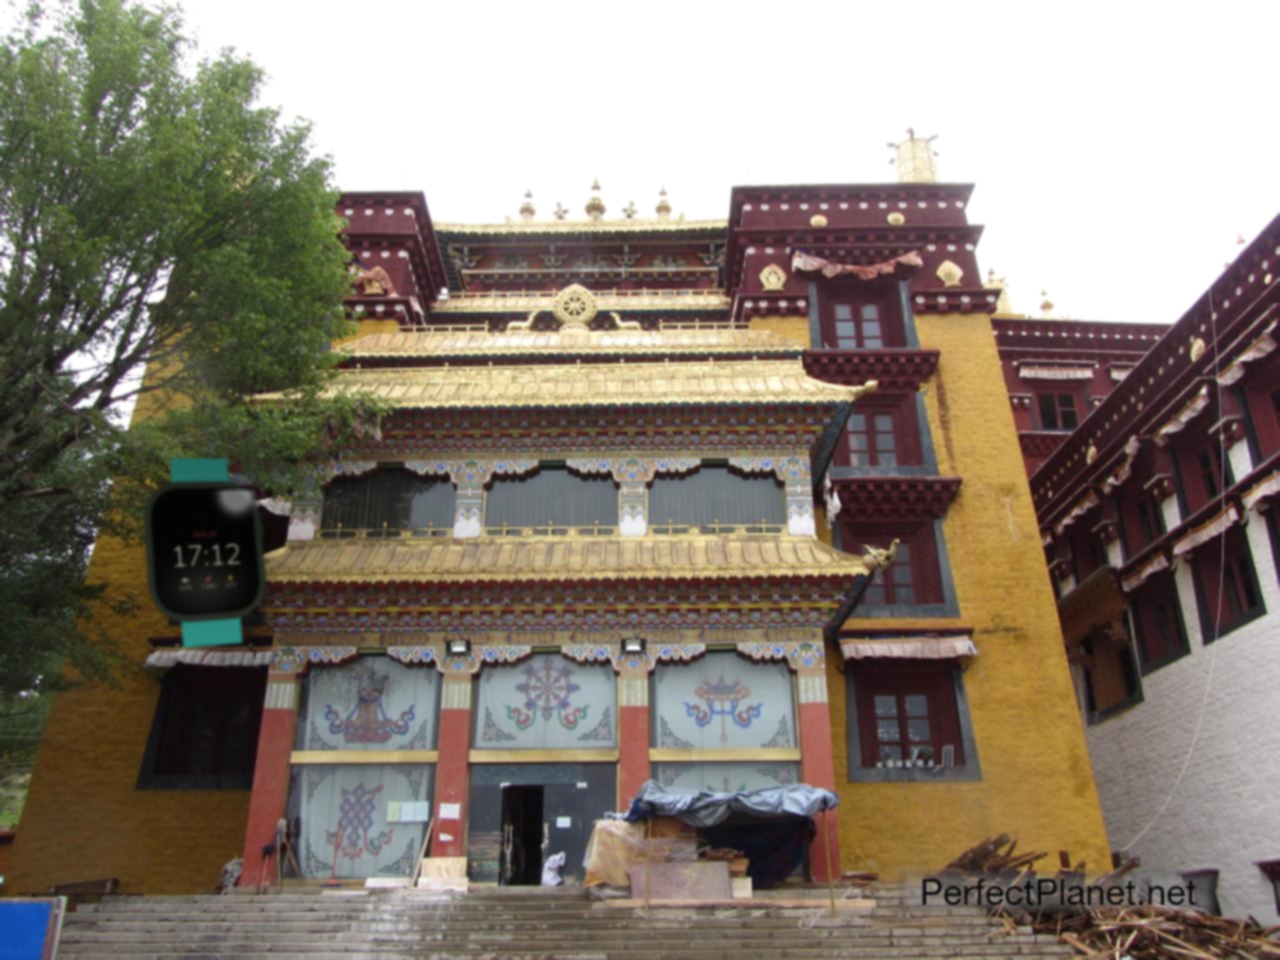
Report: 17:12
